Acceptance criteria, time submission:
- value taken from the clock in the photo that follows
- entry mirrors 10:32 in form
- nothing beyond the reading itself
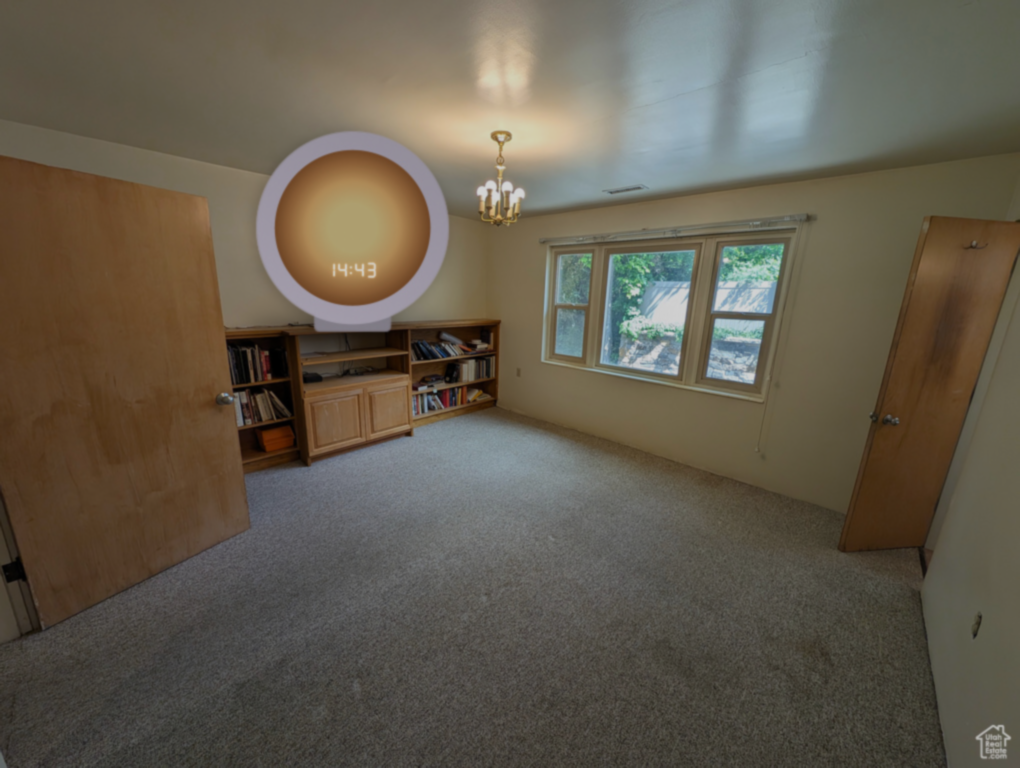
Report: 14:43
